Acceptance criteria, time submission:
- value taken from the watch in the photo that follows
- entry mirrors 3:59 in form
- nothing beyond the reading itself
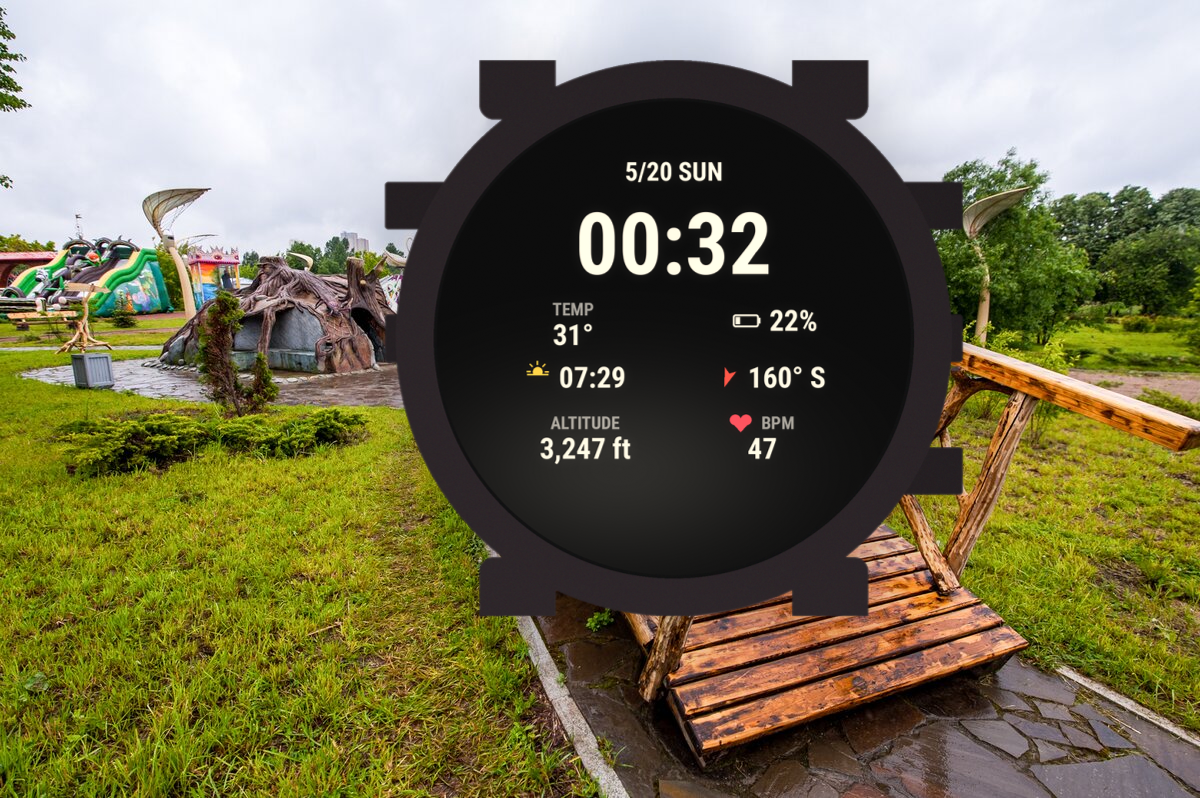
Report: 0:32
